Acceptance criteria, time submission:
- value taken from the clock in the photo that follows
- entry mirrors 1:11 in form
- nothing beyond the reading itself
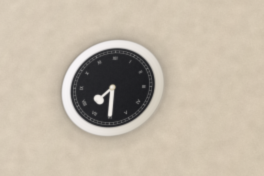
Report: 7:30
